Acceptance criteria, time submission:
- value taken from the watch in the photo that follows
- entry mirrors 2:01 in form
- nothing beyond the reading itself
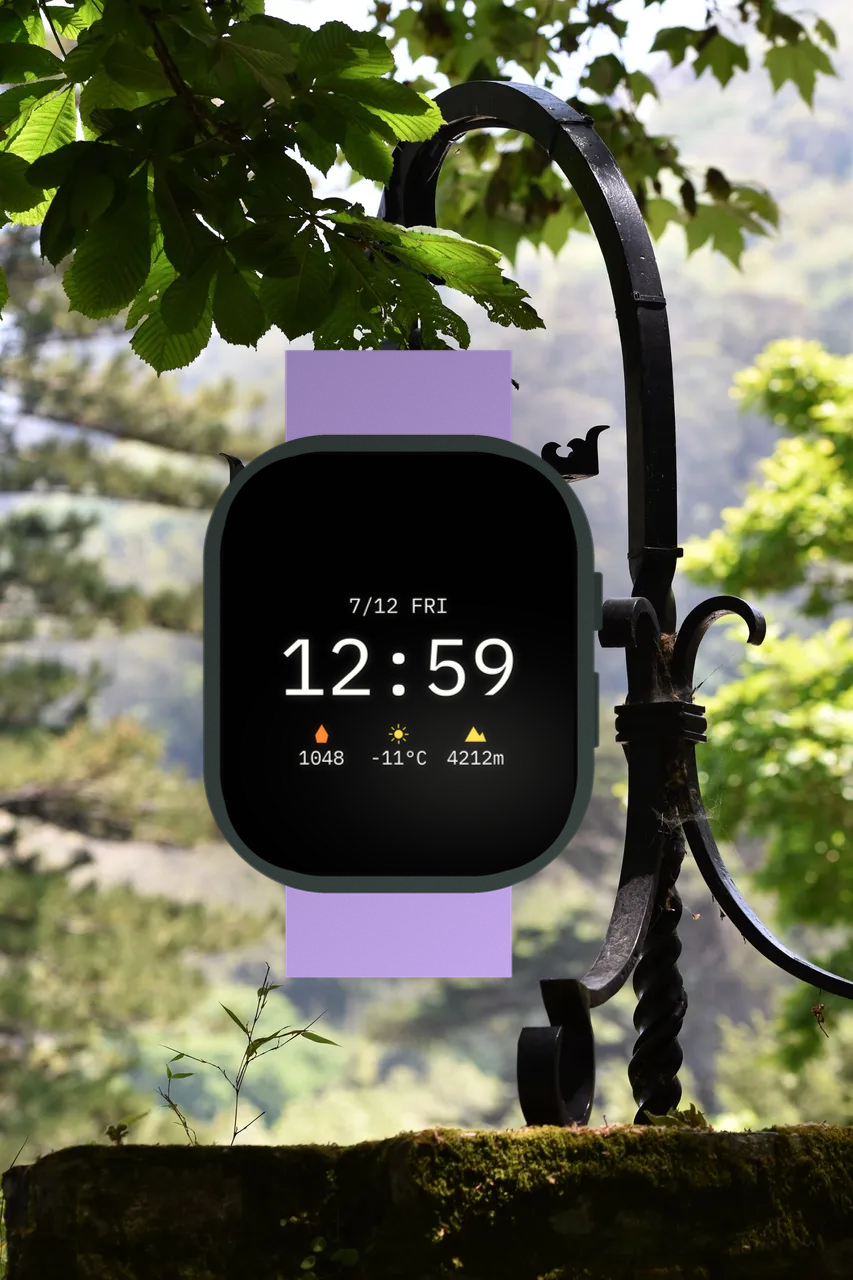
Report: 12:59
